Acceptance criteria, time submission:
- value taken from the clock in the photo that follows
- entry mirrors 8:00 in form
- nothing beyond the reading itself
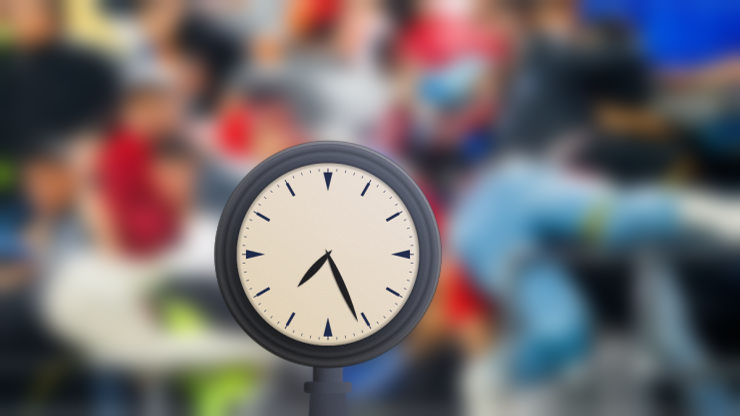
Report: 7:26
